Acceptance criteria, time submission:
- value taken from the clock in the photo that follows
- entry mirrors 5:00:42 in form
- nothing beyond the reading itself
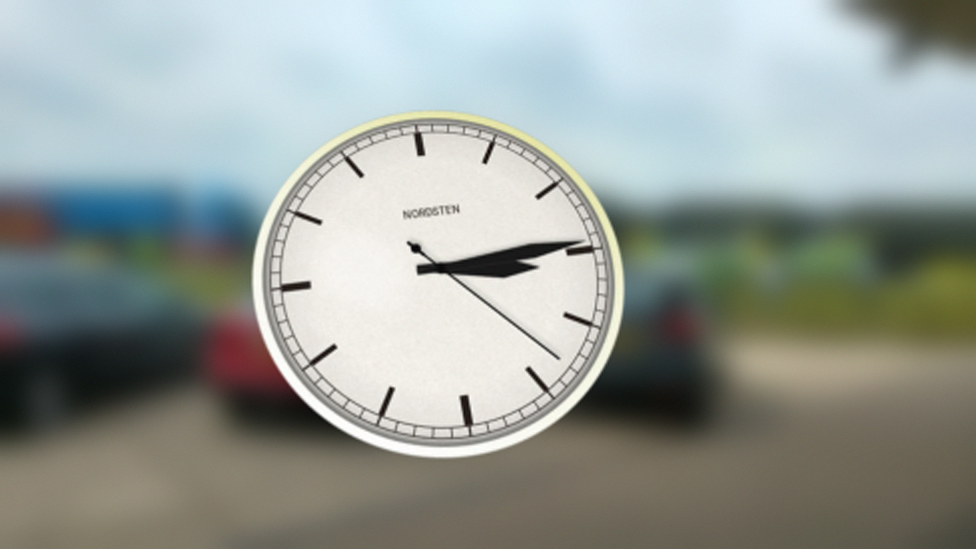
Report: 3:14:23
